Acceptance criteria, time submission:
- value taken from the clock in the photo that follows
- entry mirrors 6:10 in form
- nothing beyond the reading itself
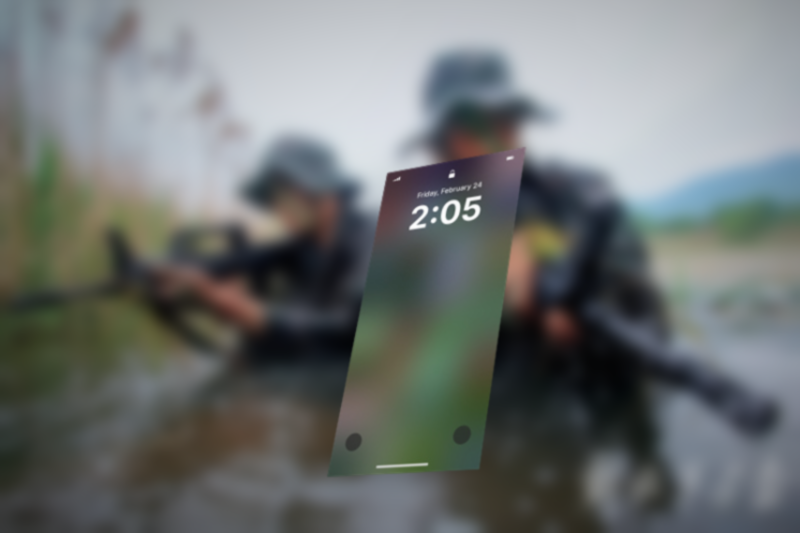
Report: 2:05
